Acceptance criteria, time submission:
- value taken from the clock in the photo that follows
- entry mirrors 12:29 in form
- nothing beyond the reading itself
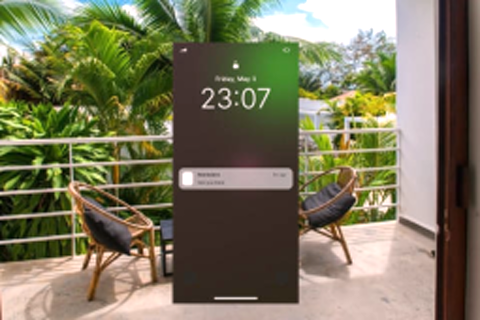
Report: 23:07
